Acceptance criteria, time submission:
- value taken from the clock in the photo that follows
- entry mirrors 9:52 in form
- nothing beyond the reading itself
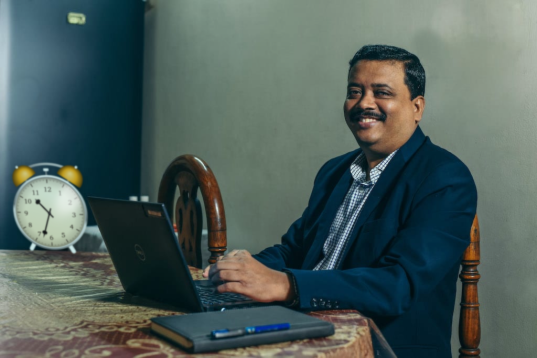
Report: 10:33
